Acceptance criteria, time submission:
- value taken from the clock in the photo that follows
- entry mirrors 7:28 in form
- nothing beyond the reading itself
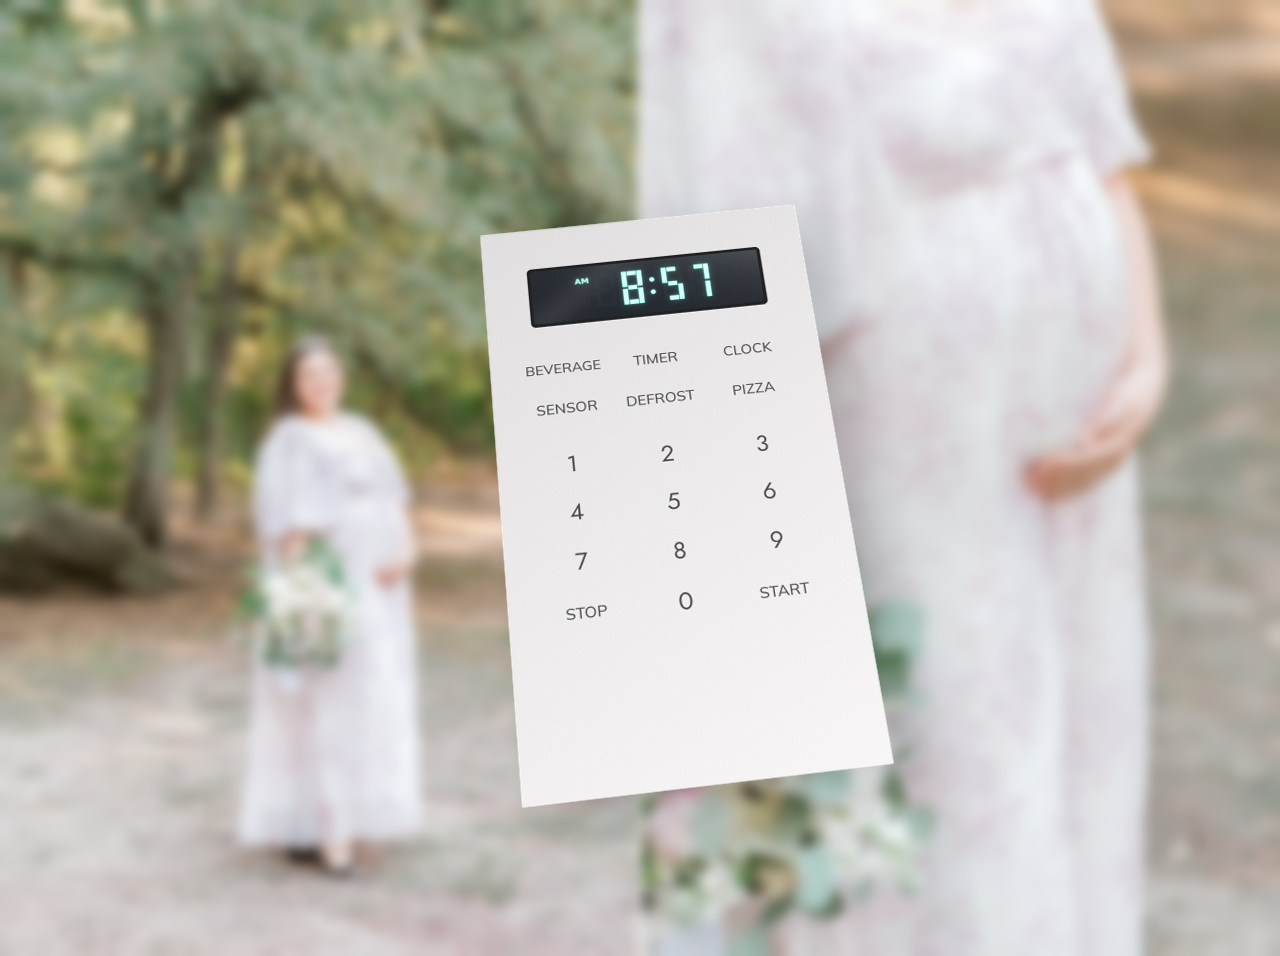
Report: 8:57
